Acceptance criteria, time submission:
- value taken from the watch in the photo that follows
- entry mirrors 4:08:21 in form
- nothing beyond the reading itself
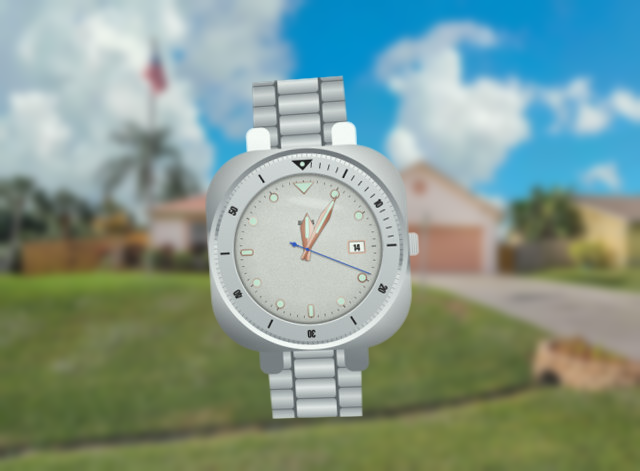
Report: 12:05:19
